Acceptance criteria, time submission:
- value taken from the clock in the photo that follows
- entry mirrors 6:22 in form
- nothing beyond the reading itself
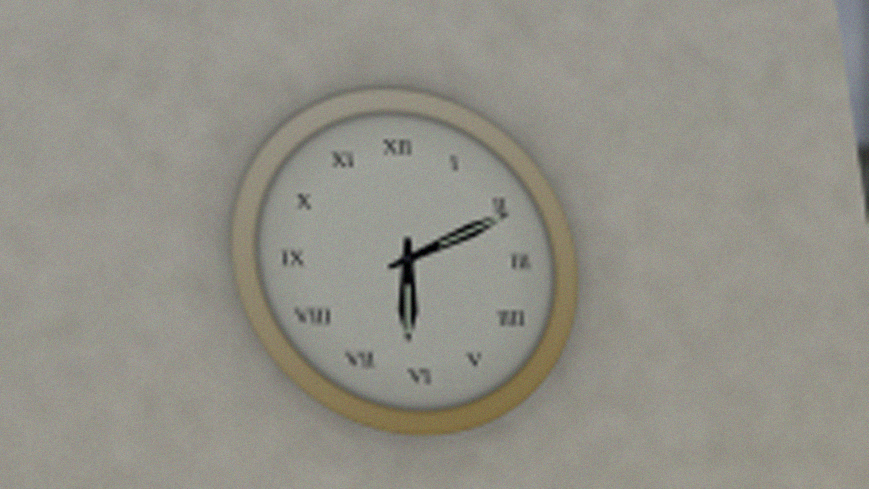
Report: 6:11
